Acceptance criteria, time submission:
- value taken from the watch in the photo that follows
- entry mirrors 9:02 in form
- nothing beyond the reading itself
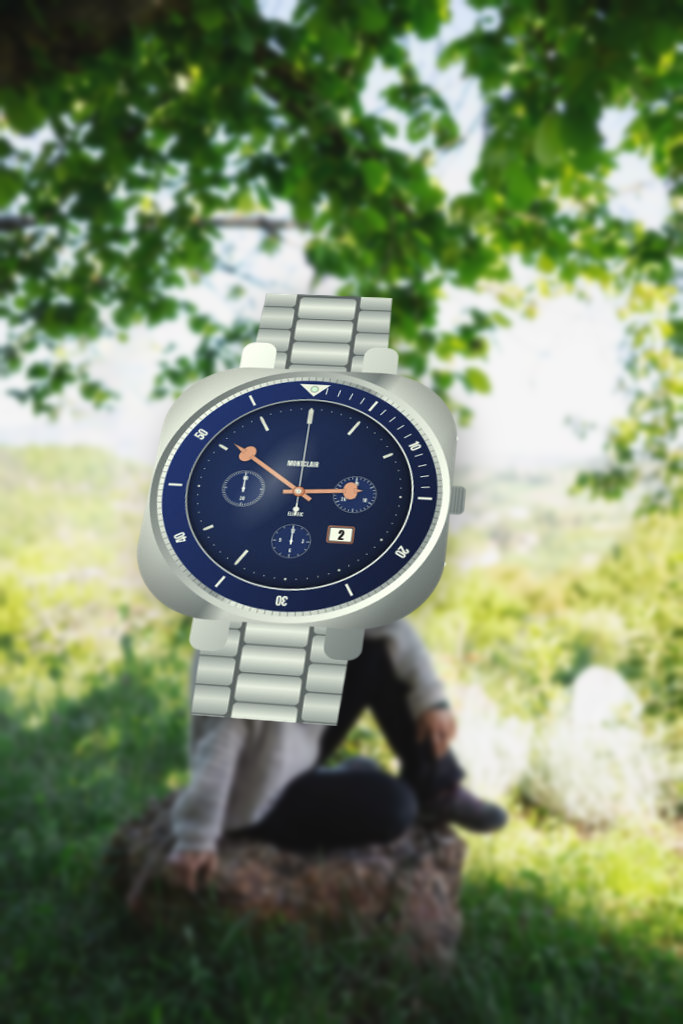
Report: 2:51
